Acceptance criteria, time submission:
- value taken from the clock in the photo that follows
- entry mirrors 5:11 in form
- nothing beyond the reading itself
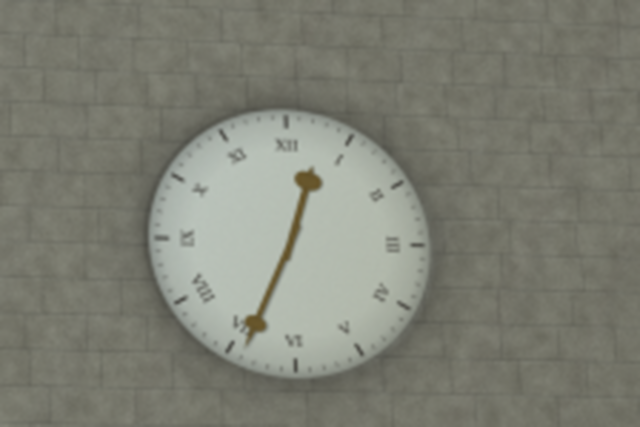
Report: 12:34
